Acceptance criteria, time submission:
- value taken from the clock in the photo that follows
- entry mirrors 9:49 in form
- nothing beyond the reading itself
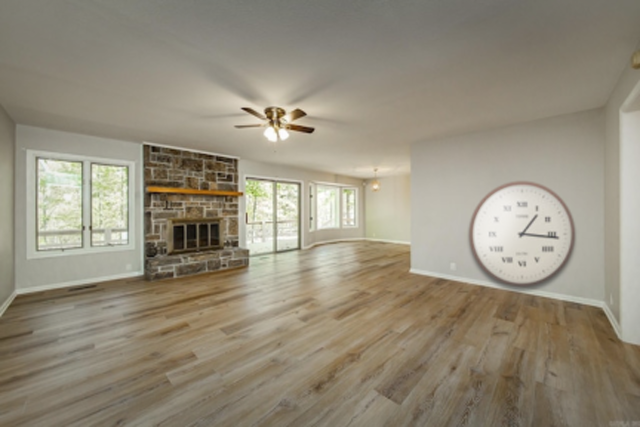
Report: 1:16
